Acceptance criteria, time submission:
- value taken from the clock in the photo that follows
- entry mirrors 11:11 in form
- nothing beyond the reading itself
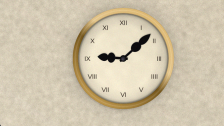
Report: 9:08
